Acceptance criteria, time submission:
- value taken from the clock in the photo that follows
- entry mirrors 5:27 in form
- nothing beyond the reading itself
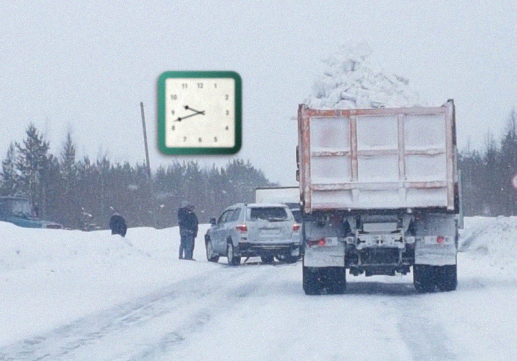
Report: 9:42
